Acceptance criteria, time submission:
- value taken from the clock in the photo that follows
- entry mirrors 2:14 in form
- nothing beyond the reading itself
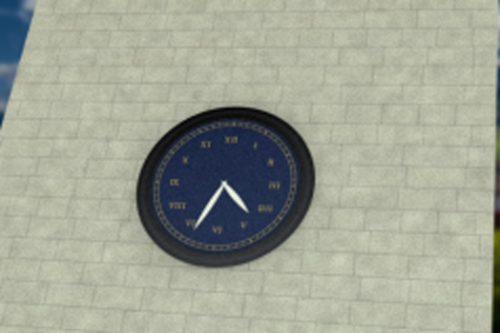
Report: 4:34
